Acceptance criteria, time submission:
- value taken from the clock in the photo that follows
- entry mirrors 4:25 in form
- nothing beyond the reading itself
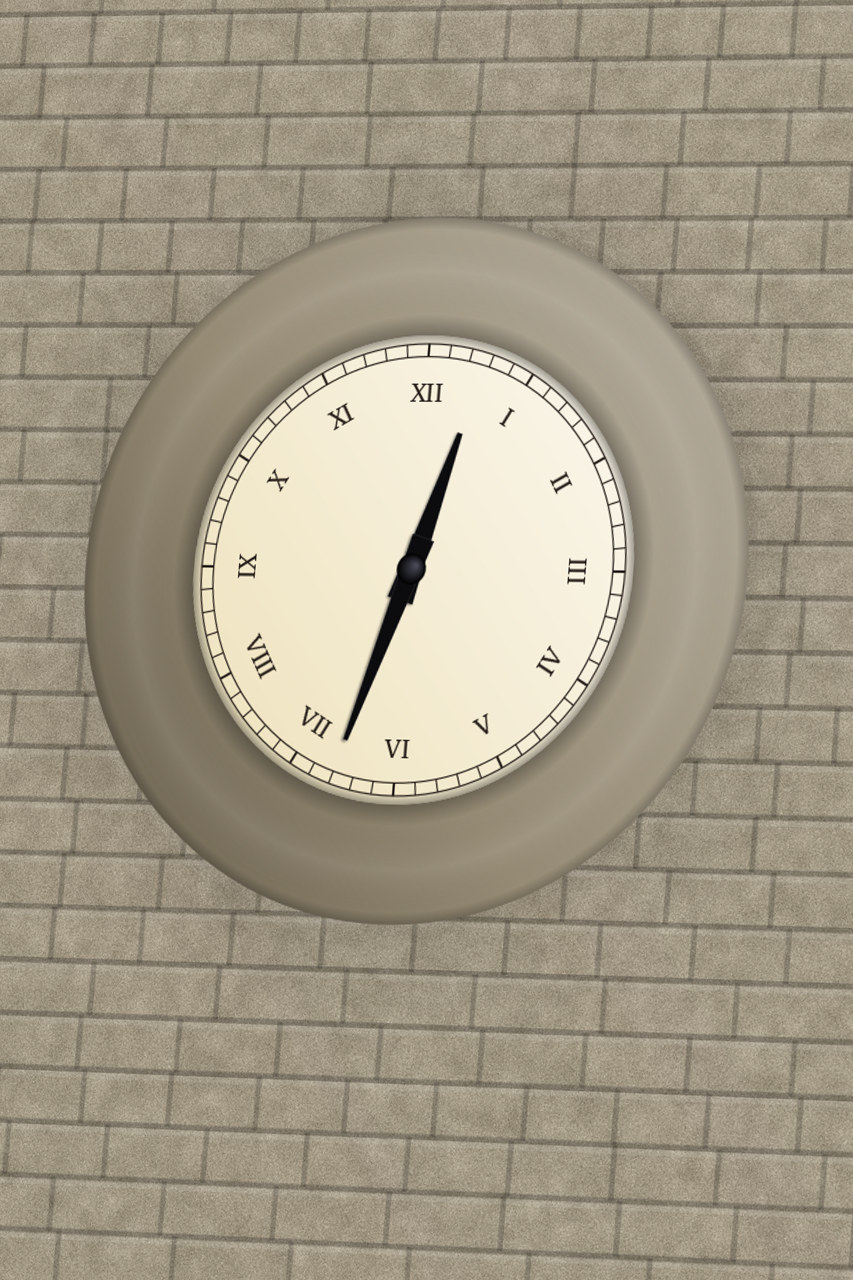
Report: 12:33
